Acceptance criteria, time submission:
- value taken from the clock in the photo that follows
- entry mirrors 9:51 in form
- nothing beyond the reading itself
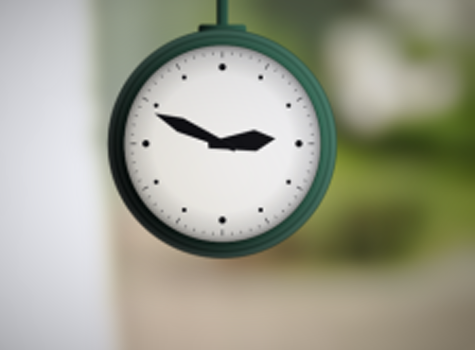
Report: 2:49
